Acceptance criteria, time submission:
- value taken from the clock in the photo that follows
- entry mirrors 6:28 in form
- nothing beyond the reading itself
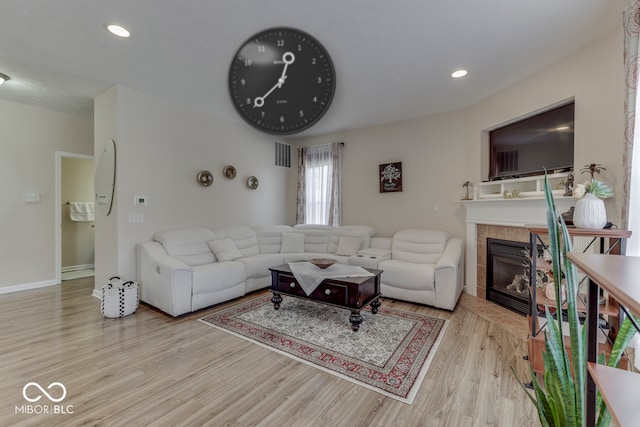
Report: 12:38
